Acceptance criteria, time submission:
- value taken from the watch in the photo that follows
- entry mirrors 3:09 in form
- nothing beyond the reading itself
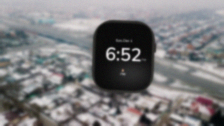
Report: 6:52
